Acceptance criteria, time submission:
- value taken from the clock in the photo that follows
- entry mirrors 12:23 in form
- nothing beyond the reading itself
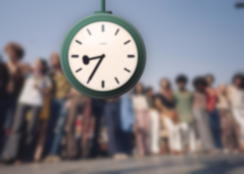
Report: 8:35
